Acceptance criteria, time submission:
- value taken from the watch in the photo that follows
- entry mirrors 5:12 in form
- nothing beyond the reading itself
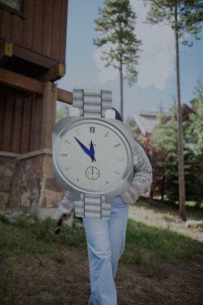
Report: 11:53
